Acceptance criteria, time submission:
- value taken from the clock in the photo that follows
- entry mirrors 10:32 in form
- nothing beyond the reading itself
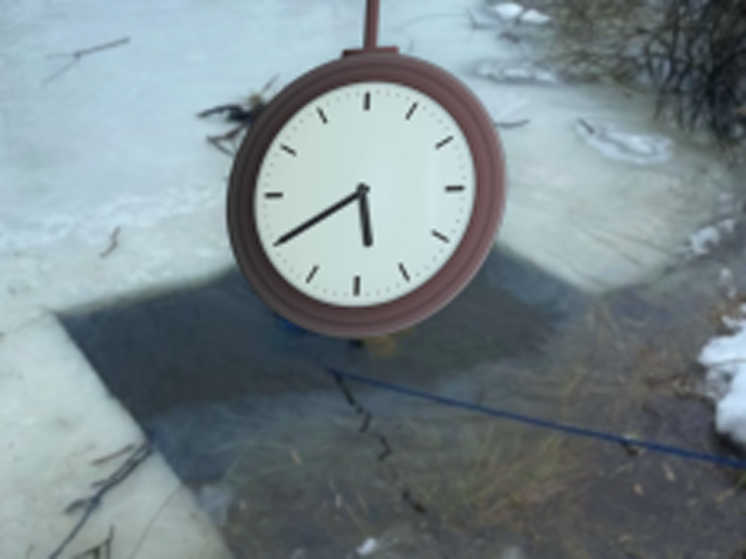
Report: 5:40
